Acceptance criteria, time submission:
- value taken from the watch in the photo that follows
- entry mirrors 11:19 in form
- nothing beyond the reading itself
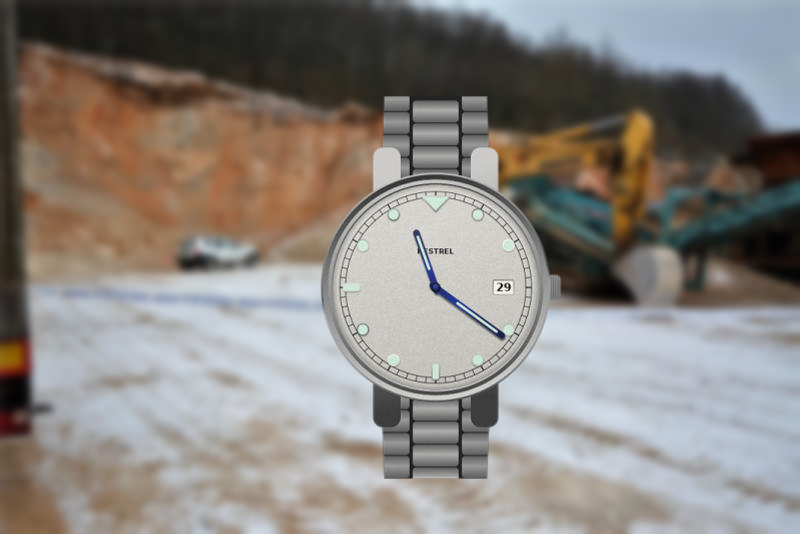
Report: 11:21
